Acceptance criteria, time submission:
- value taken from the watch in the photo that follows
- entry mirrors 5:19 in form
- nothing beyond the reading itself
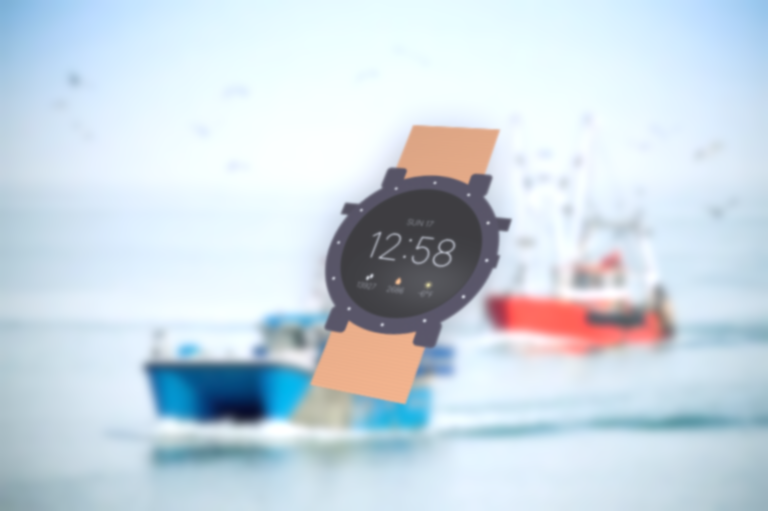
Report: 12:58
